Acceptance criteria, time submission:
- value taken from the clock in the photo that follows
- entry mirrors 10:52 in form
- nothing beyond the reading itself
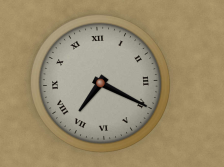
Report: 7:20
